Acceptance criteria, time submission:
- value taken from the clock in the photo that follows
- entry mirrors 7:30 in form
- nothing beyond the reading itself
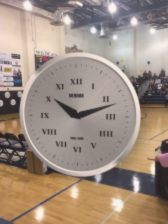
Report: 10:12
